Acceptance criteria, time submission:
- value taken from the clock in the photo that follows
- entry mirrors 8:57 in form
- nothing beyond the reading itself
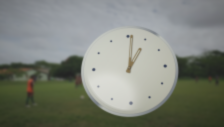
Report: 1:01
